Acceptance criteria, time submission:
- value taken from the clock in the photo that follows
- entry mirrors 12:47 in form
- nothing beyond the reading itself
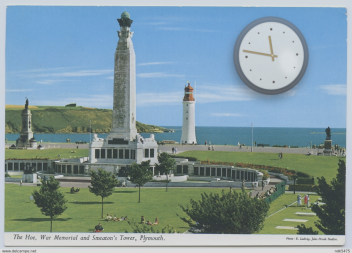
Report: 11:47
